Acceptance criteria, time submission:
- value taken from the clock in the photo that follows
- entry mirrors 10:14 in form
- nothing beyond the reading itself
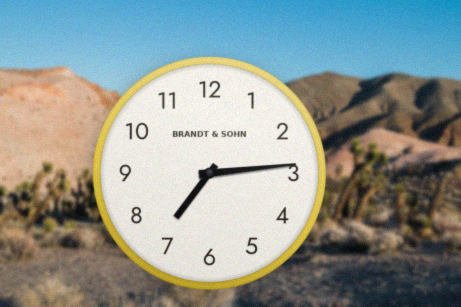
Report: 7:14
